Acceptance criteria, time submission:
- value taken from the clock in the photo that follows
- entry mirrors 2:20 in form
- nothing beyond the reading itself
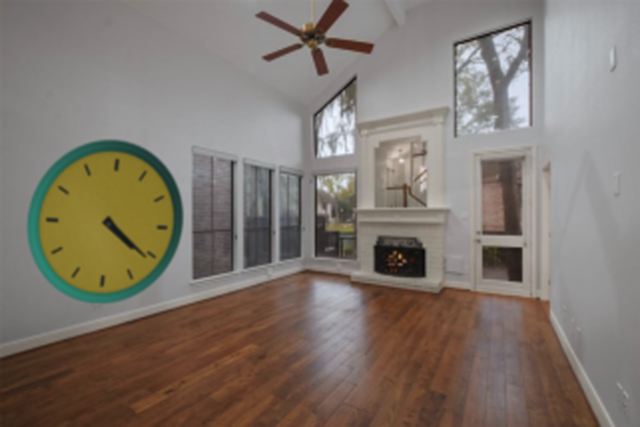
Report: 4:21
